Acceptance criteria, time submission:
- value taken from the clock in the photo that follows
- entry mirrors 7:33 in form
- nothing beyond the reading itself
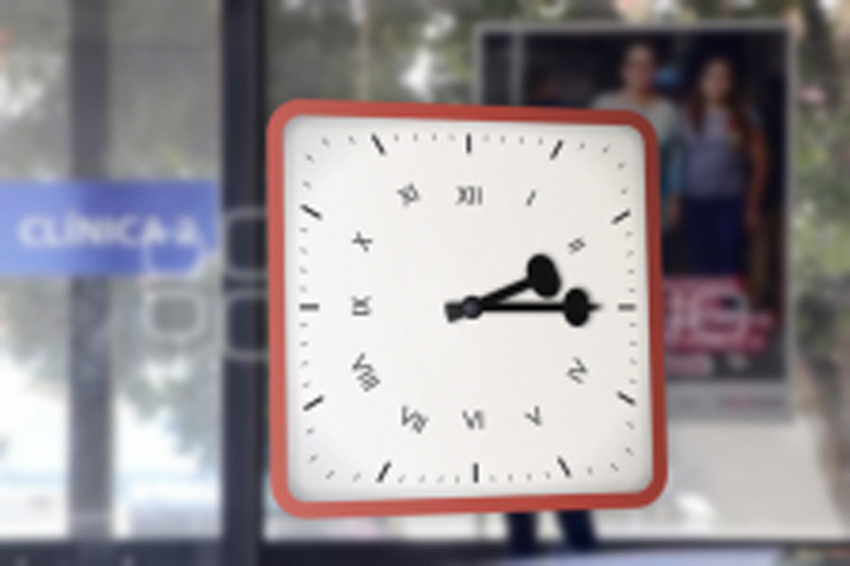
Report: 2:15
